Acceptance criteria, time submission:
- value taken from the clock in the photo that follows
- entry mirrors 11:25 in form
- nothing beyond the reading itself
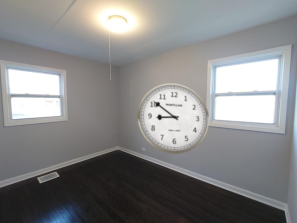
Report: 8:51
